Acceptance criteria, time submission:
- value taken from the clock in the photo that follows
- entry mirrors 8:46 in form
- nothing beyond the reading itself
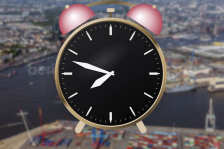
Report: 7:48
